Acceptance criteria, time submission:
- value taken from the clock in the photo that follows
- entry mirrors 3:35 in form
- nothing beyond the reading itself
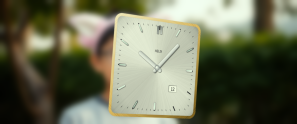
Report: 10:07
